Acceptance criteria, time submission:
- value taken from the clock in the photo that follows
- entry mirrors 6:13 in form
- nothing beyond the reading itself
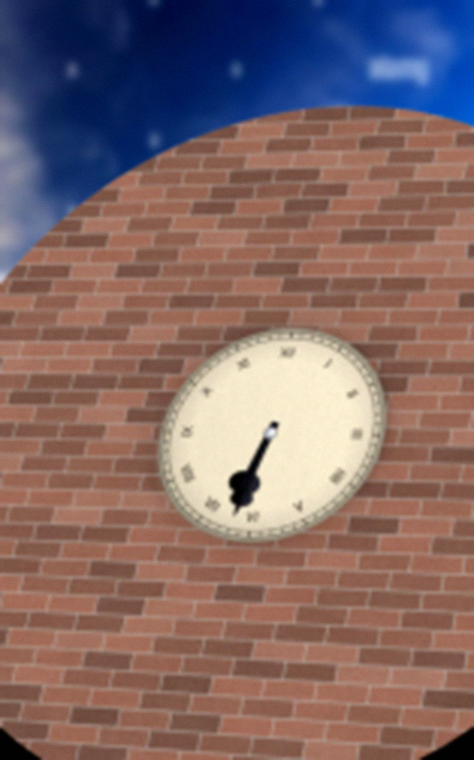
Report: 6:32
